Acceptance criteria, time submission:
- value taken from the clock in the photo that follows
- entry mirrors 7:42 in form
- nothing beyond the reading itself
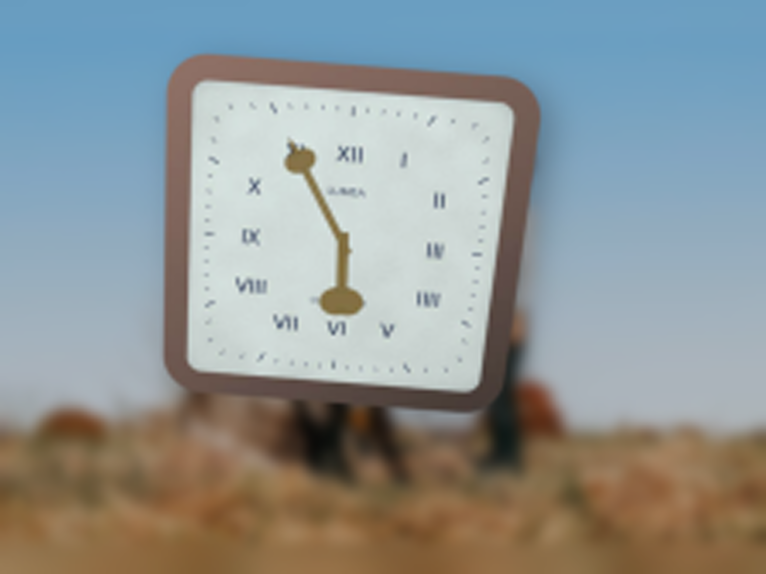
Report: 5:55
